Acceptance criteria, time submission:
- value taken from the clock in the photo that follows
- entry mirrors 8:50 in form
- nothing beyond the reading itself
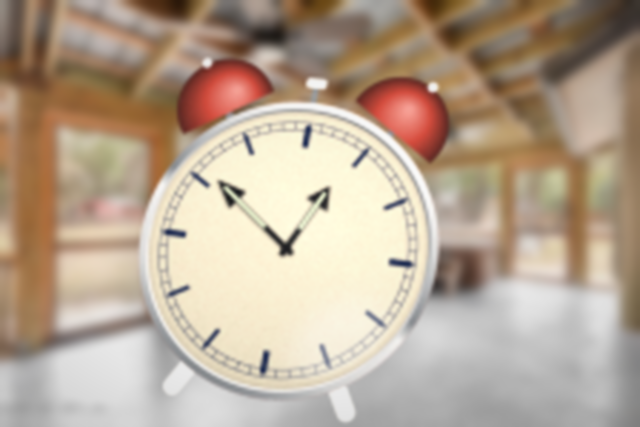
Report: 12:51
